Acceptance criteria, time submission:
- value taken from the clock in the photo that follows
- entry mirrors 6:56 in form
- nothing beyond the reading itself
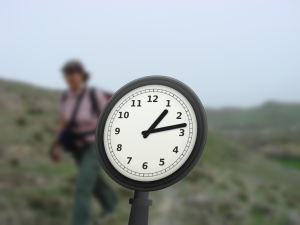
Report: 1:13
